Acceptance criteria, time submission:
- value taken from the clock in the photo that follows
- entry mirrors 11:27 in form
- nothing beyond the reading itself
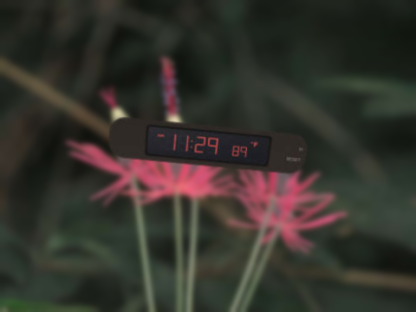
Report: 11:29
